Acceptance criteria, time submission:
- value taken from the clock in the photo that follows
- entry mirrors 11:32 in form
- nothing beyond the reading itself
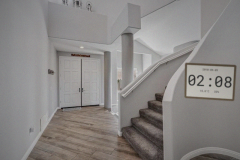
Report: 2:08
